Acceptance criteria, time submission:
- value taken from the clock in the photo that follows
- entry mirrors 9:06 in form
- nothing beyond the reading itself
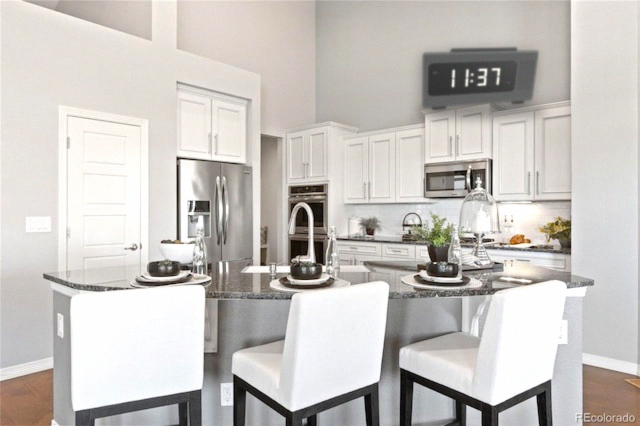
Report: 11:37
